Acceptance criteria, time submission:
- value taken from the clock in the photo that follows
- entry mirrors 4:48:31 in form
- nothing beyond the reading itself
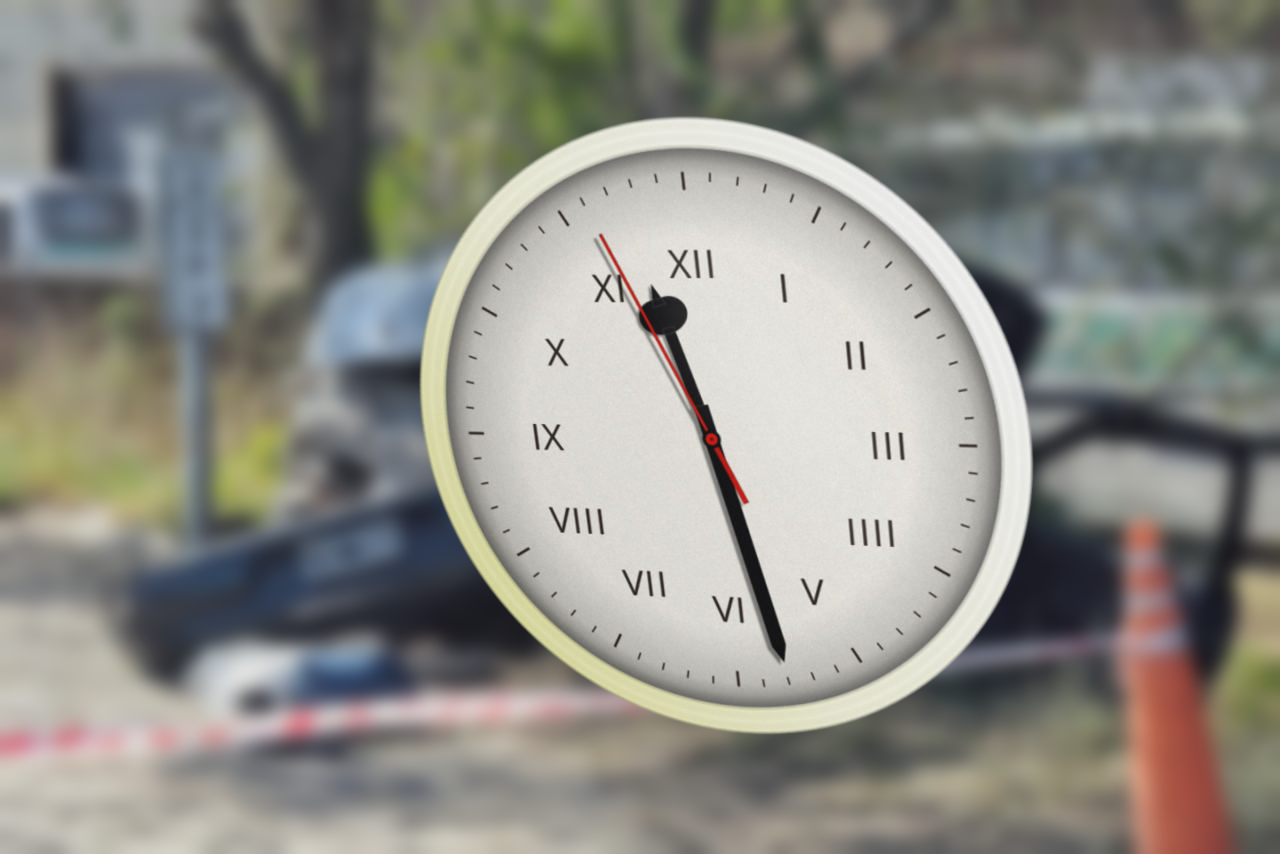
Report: 11:27:56
